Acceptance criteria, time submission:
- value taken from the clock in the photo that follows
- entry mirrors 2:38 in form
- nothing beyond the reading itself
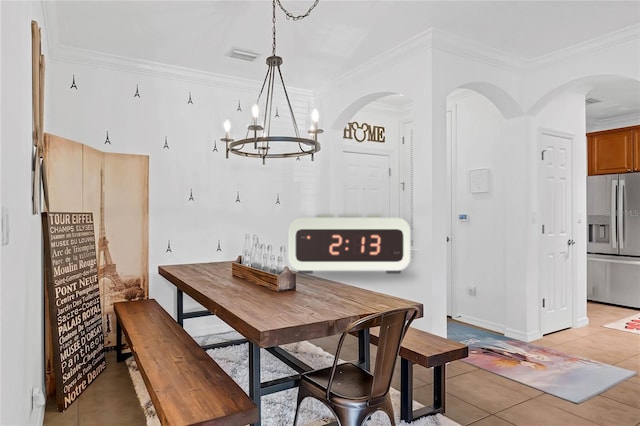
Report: 2:13
